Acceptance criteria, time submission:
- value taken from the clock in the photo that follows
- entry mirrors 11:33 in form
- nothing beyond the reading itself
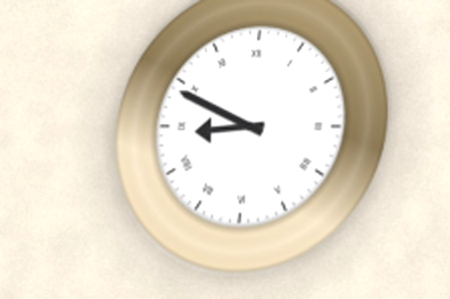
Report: 8:49
